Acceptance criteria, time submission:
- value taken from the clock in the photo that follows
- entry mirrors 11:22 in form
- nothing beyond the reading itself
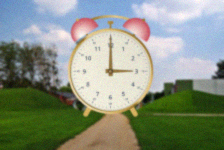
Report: 3:00
